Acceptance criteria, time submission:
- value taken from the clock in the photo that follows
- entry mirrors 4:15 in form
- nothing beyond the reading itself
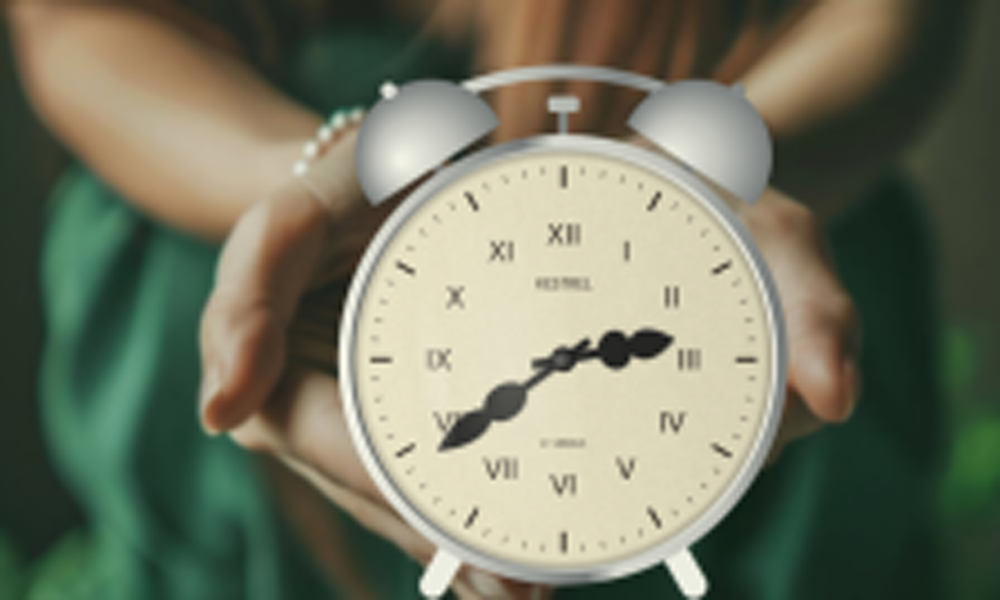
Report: 2:39
